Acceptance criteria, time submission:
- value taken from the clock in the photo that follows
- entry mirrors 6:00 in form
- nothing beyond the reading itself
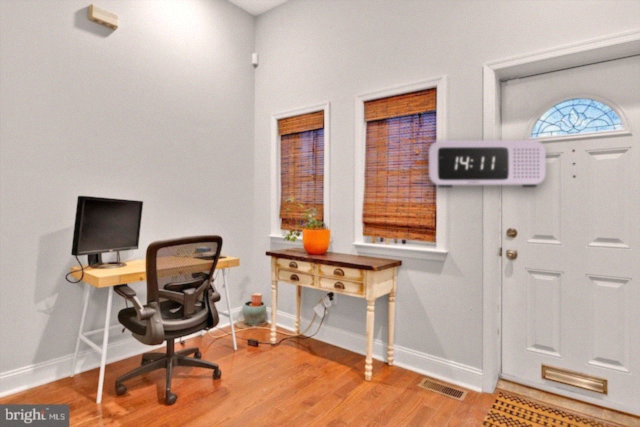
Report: 14:11
